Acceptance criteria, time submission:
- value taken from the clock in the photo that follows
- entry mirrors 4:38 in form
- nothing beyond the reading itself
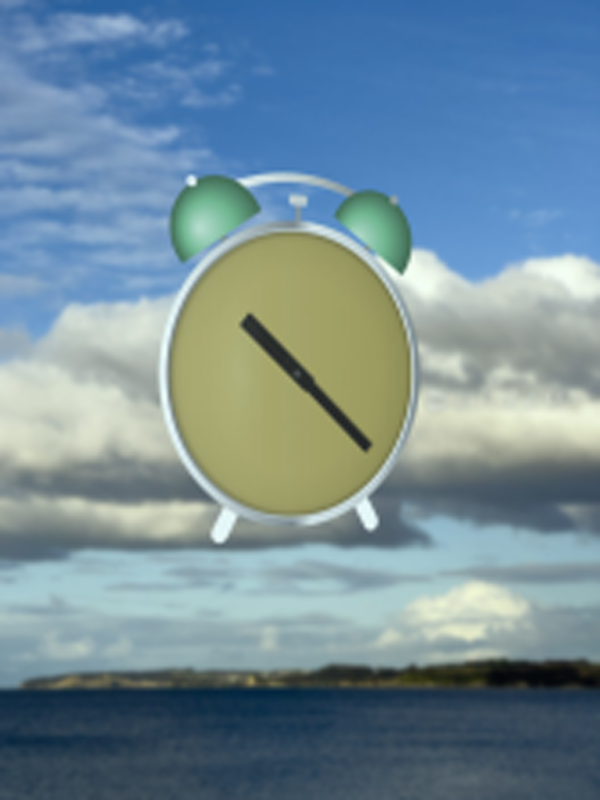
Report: 10:22
